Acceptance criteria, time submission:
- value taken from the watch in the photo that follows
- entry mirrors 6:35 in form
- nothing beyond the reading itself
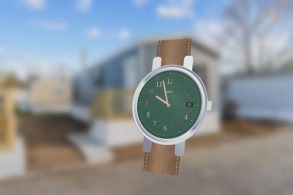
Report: 9:57
